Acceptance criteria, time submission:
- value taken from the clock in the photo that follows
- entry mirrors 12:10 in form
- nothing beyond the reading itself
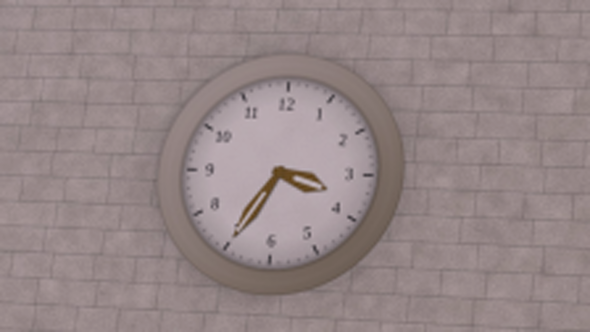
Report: 3:35
